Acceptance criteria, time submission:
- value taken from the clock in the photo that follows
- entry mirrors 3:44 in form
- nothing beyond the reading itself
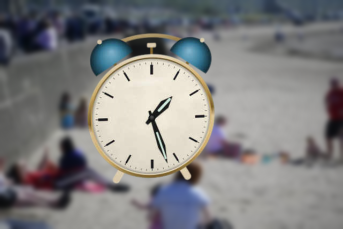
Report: 1:27
